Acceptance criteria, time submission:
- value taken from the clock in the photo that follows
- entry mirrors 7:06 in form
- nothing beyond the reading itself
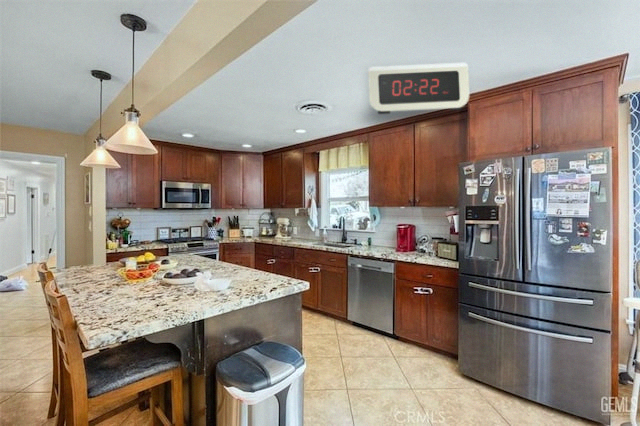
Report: 2:22
